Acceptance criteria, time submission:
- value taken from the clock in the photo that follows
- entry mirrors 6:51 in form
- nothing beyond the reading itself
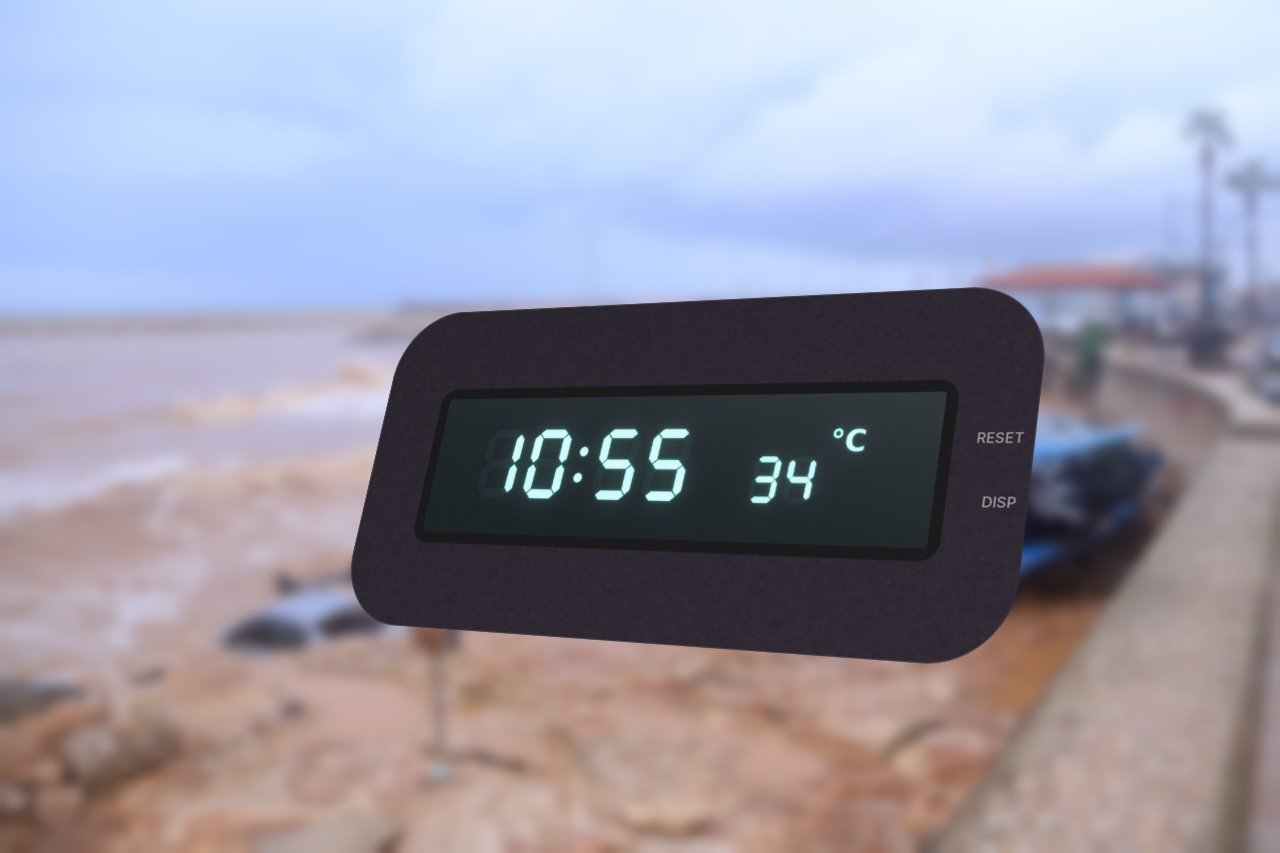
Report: 10:55
